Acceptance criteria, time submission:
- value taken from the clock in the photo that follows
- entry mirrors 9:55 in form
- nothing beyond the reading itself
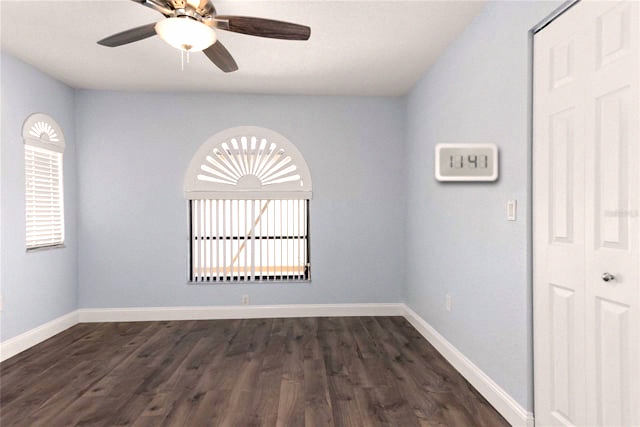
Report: 11:41
